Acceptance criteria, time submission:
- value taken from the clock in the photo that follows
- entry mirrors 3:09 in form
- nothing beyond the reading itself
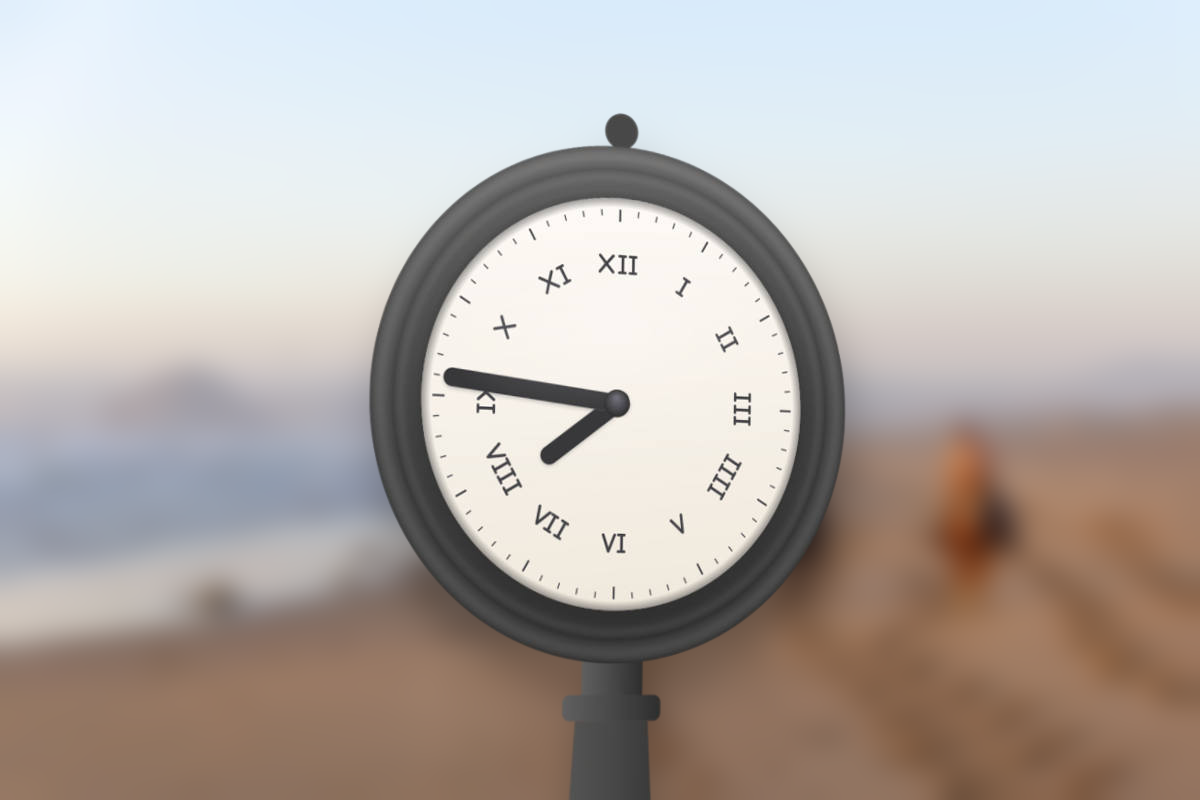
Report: 7:46
